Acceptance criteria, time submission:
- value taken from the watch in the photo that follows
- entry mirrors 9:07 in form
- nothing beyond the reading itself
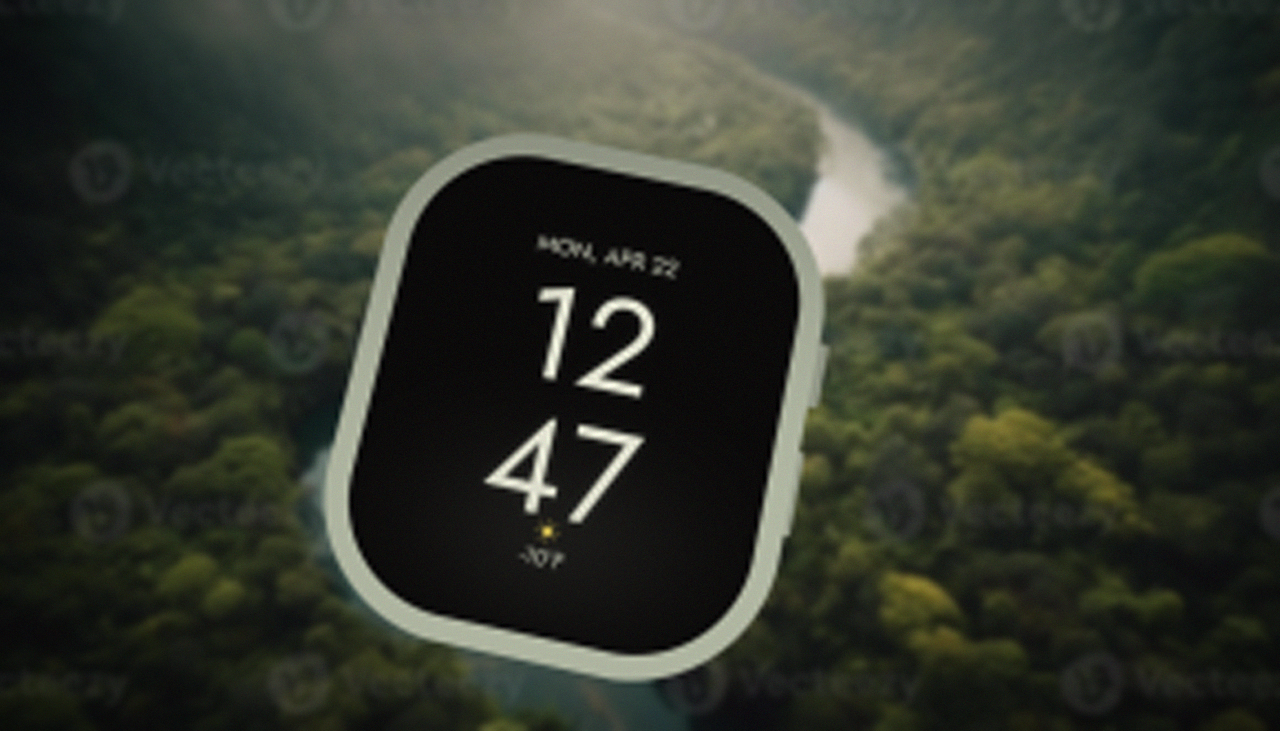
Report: 12:47
